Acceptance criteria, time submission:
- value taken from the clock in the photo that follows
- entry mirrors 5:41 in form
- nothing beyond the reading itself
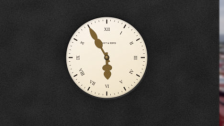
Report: 5:55
